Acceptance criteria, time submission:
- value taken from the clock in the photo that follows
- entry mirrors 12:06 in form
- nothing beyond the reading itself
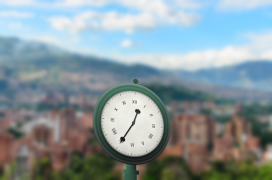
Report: 12:35
